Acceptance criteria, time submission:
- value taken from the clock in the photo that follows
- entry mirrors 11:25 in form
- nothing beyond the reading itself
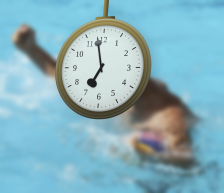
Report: 6:58
